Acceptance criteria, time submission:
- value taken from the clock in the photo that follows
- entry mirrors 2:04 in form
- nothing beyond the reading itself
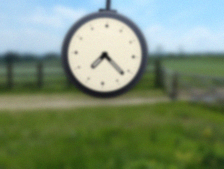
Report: 7:22
